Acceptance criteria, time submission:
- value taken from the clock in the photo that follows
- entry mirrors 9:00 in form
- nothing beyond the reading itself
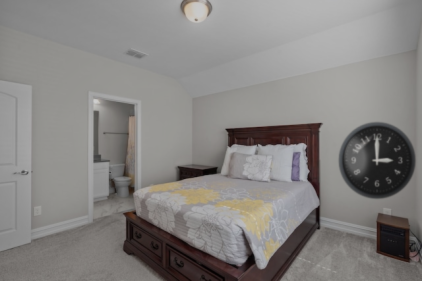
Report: 3:00
